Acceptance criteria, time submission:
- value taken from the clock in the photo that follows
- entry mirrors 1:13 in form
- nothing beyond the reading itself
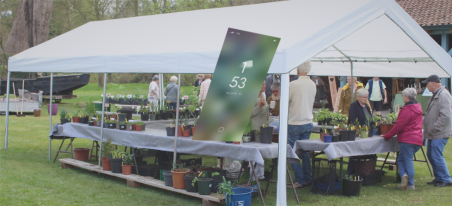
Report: 1:53
